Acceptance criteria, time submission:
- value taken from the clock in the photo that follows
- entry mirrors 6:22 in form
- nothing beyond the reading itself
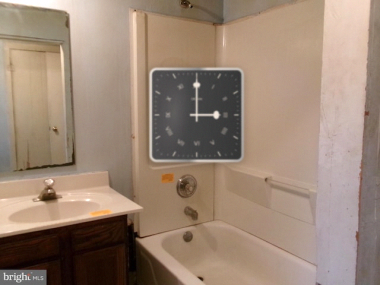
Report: 3:00
